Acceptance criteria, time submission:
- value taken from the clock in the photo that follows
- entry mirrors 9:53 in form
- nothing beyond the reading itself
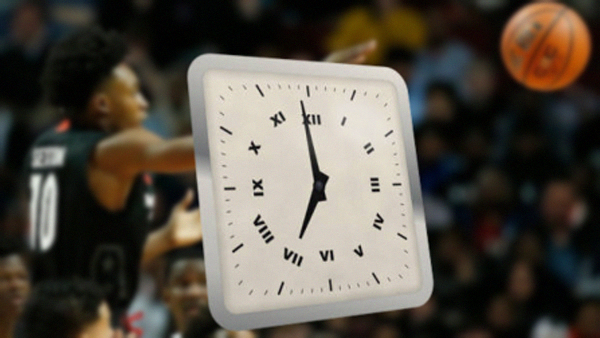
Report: 6:59
